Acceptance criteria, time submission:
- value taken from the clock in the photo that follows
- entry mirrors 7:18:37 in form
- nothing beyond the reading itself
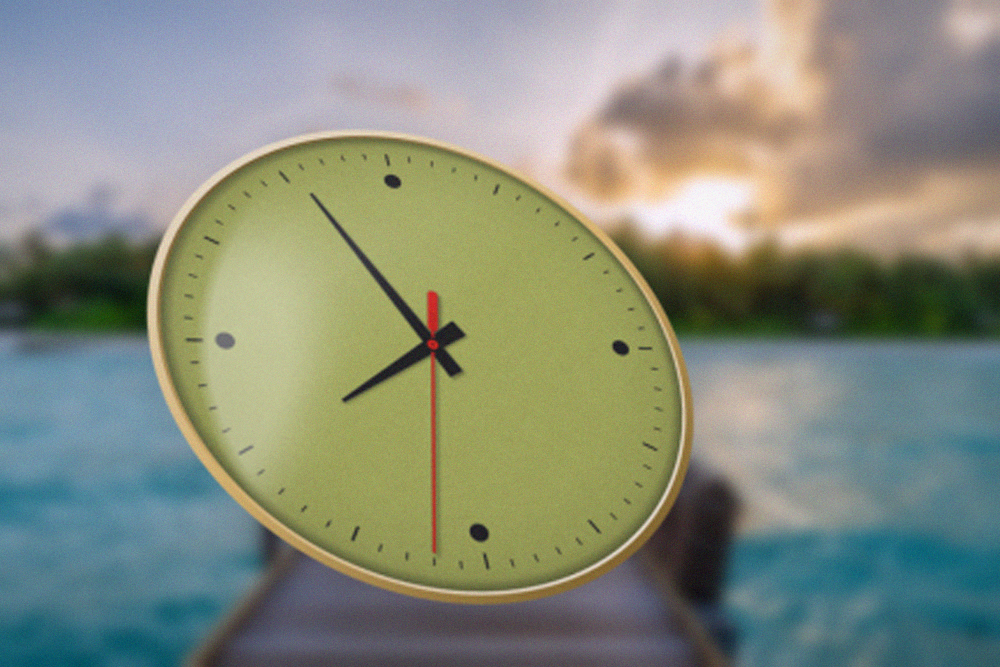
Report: 7:55:32
